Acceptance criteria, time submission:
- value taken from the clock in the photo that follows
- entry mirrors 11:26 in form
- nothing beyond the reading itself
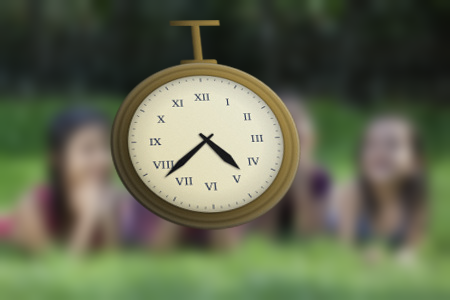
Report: 4:38
